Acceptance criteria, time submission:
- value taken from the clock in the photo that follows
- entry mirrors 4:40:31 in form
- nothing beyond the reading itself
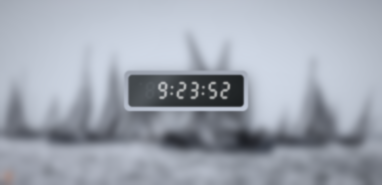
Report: 9:23:52
